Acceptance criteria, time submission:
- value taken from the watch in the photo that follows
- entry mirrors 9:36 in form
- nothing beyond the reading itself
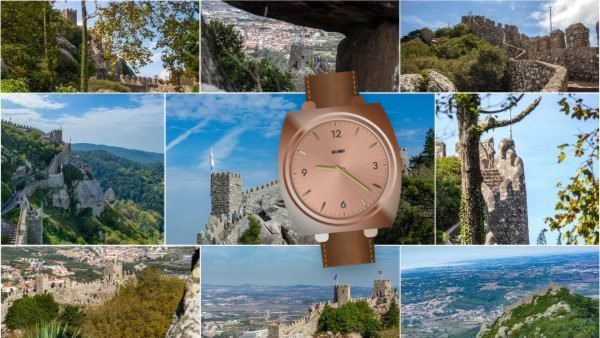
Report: 9:22
